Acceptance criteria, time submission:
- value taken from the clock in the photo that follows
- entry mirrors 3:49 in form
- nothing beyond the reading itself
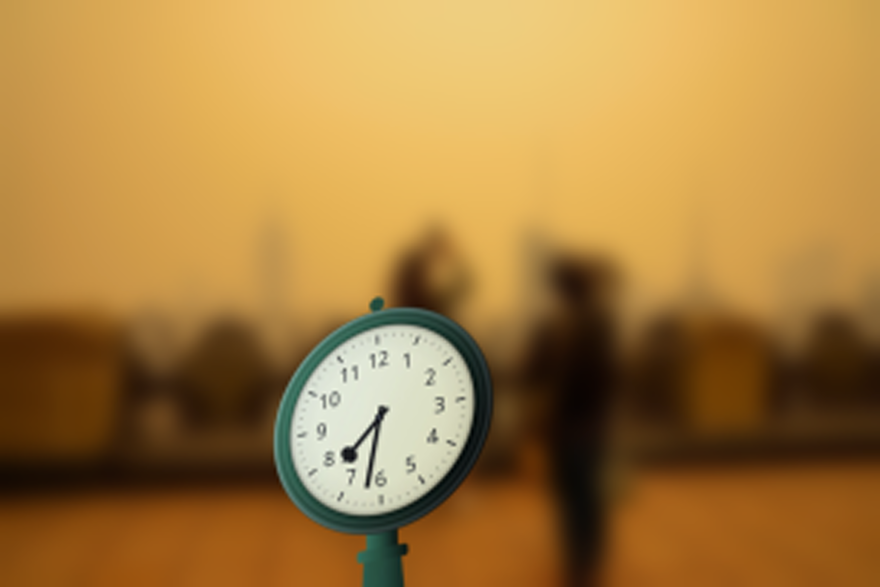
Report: 7:32
